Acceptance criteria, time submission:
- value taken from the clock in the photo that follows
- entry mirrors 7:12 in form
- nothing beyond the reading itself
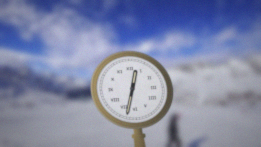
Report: 12:33
